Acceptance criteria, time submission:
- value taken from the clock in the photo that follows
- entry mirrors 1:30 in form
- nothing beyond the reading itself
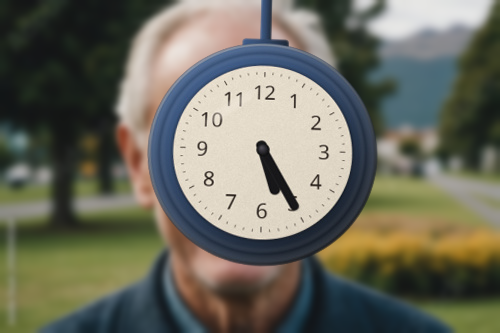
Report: 5:25
